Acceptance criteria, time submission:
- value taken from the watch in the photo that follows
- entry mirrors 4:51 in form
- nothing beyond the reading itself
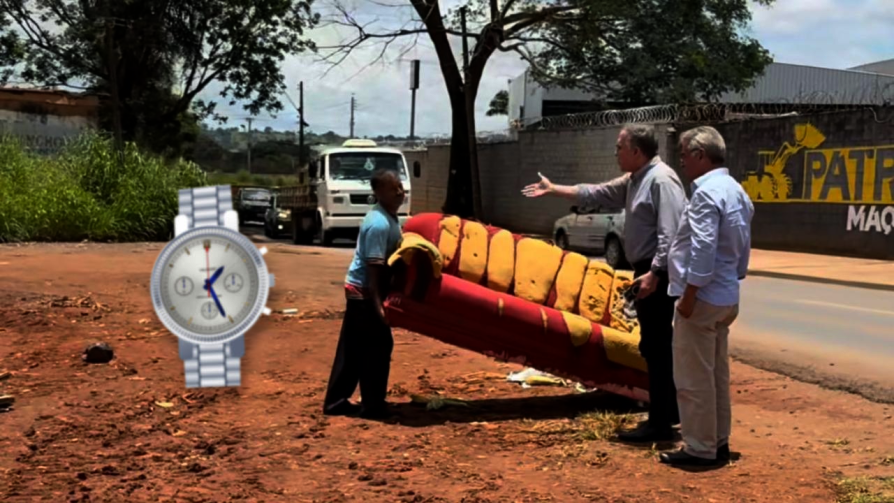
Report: 1:26
